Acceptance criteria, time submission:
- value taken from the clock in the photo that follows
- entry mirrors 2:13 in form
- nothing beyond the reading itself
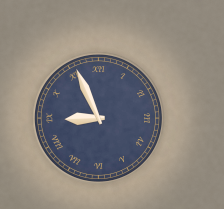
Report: 8:56
